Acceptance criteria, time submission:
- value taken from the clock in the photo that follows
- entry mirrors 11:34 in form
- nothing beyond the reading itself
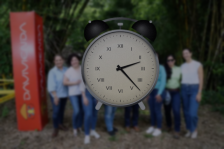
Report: 2:23
